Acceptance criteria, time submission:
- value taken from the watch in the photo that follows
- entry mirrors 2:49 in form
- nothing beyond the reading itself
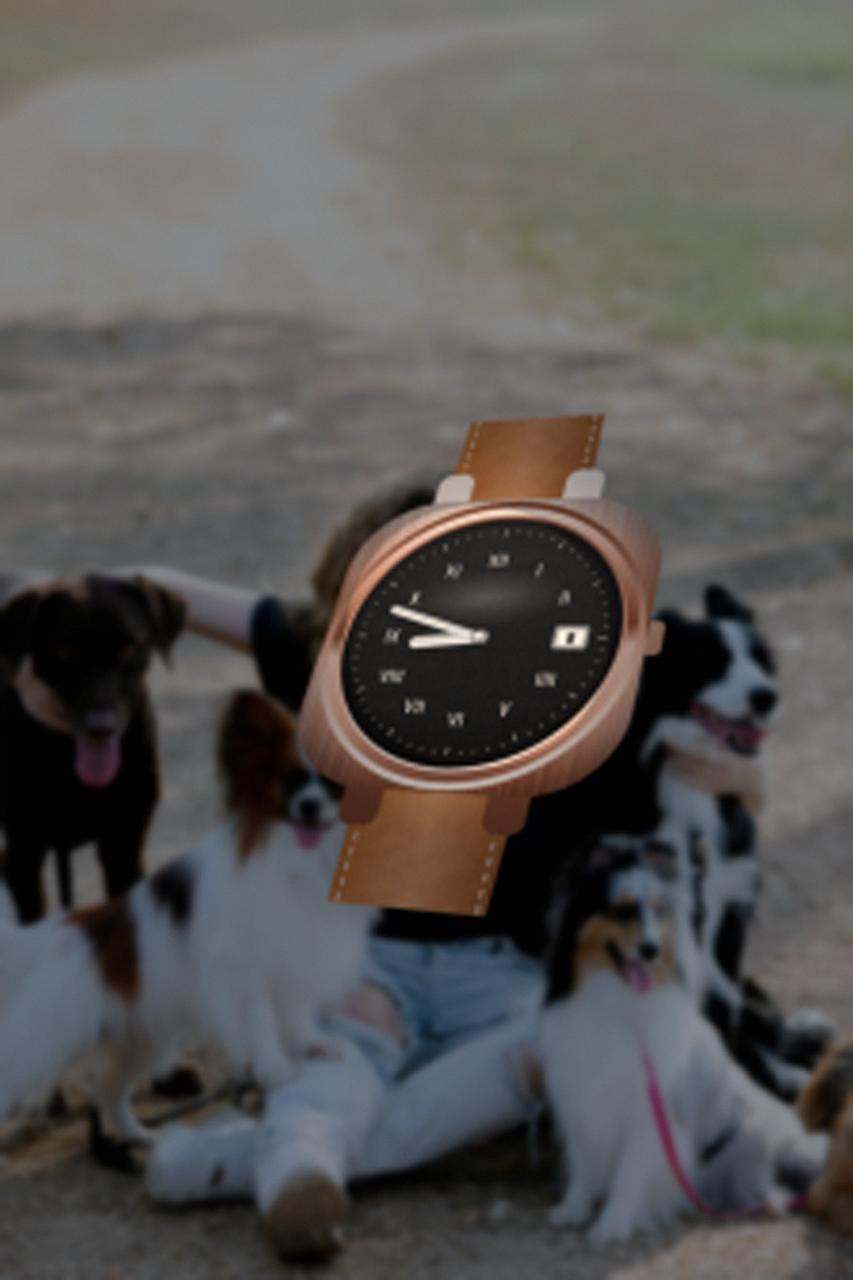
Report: 8:48
